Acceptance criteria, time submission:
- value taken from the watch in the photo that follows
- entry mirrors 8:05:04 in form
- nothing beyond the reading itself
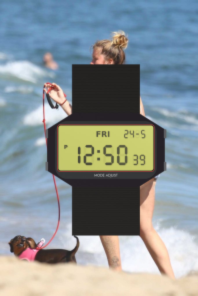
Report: 12:50:39
